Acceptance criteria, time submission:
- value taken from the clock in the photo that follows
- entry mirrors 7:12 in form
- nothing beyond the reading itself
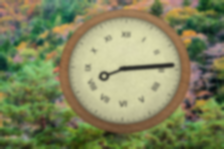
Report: 8:14
